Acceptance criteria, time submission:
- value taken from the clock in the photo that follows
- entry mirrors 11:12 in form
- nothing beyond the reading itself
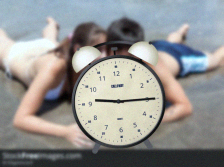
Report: 9:15
